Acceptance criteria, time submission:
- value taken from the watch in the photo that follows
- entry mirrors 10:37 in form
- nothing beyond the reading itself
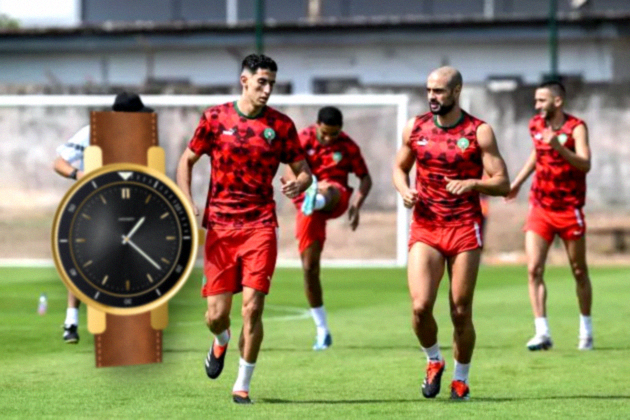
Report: 1:22
